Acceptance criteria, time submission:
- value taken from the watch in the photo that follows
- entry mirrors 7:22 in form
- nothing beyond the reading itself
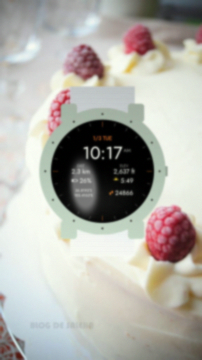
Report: 10:17
